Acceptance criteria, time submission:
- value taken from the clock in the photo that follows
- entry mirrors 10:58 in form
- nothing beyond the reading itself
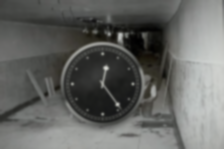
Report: 12:24
